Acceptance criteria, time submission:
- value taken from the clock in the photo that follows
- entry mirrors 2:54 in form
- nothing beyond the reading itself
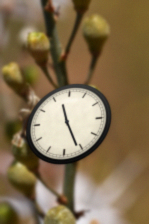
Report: 11:26
